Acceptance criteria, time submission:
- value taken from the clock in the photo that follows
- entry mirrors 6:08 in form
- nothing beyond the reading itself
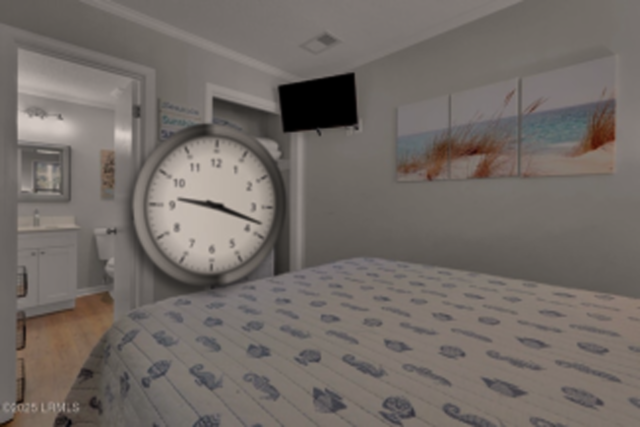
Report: 9:18
